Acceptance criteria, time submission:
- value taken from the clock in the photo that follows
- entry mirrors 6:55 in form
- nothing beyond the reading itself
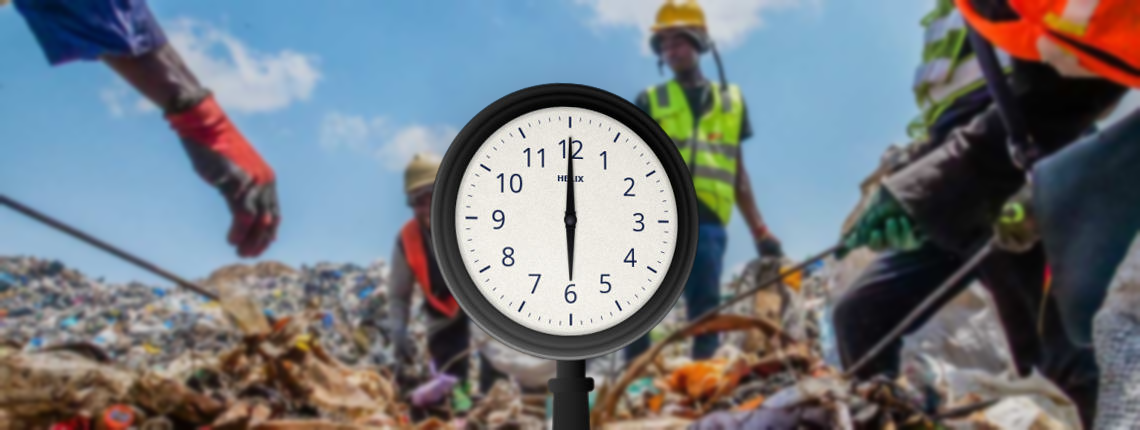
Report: 6:00
